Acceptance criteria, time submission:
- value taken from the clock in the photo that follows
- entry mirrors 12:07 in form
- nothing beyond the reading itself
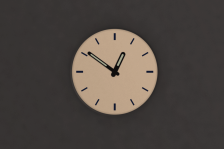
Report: 12:51
